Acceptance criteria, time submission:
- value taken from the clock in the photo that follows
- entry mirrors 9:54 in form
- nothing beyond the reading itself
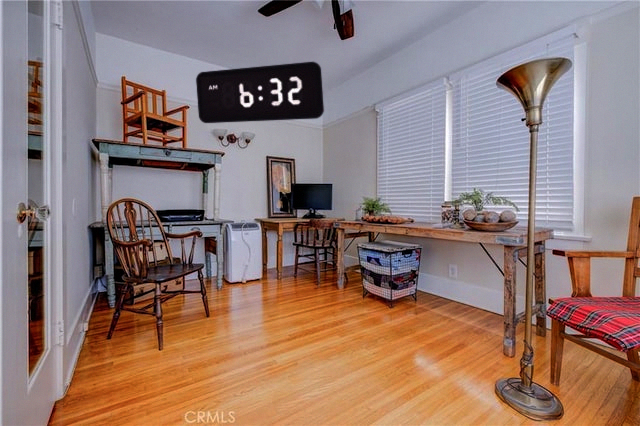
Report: 6:32
